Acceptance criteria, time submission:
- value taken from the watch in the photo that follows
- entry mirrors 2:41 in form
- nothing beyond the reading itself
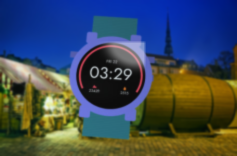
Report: 3:29
